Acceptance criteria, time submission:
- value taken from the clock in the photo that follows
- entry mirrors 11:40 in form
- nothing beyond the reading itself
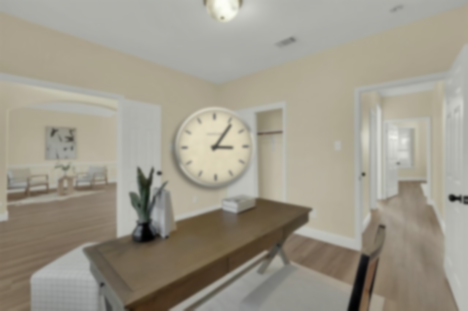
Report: 3:06
